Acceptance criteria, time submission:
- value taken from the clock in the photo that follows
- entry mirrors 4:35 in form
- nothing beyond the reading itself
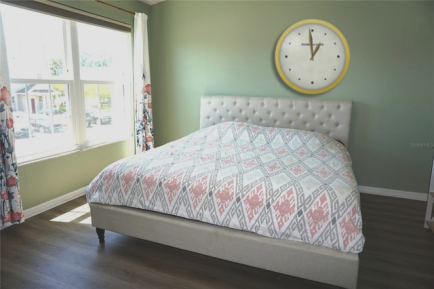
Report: 12:59
